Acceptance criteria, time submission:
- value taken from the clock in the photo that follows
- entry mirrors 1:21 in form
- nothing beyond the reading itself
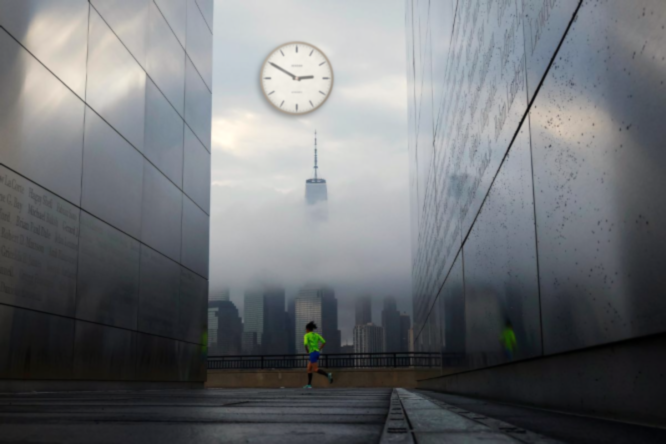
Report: 2:50
